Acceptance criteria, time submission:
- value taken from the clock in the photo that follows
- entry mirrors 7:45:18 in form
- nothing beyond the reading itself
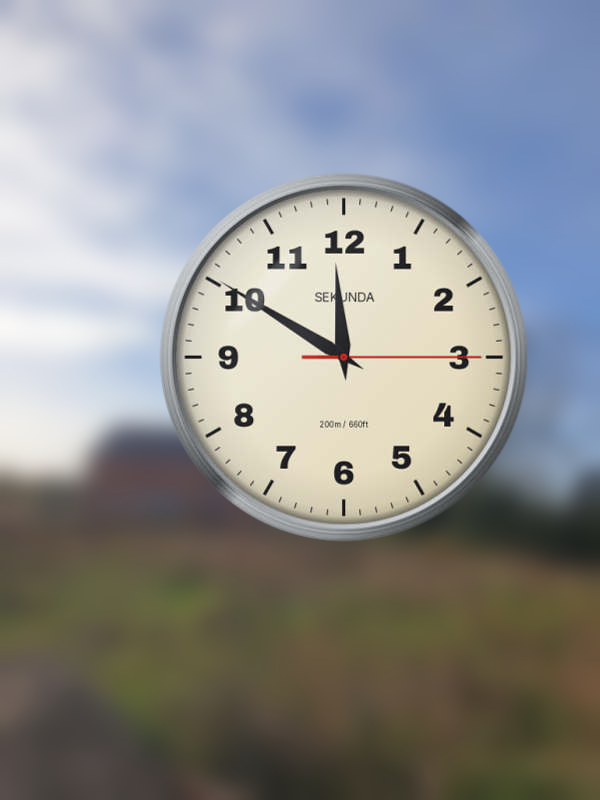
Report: 11:50:15
